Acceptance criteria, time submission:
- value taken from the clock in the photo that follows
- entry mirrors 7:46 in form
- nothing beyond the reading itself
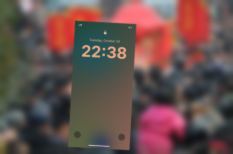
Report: 22:38
